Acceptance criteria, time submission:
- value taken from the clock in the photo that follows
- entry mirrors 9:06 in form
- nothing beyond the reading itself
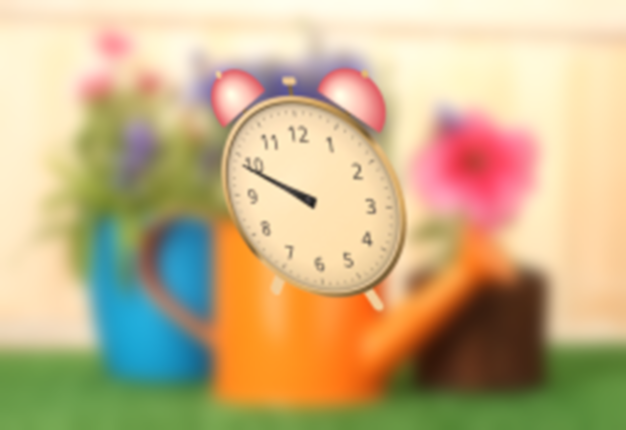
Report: 9:49
